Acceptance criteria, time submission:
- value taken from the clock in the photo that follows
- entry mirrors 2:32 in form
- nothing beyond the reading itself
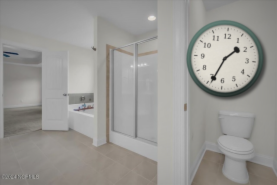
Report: 1:34
